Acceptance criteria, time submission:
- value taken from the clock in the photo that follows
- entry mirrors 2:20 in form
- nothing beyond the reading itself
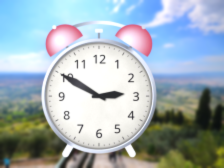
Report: 2:50
